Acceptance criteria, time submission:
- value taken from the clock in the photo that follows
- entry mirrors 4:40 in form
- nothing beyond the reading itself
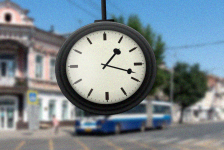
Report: 1:18
